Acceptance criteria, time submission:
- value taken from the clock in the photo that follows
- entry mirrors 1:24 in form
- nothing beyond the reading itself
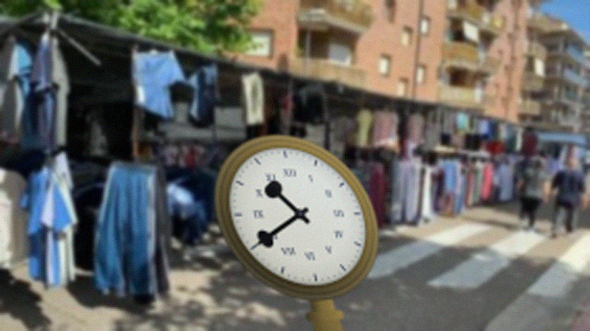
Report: 10:40
